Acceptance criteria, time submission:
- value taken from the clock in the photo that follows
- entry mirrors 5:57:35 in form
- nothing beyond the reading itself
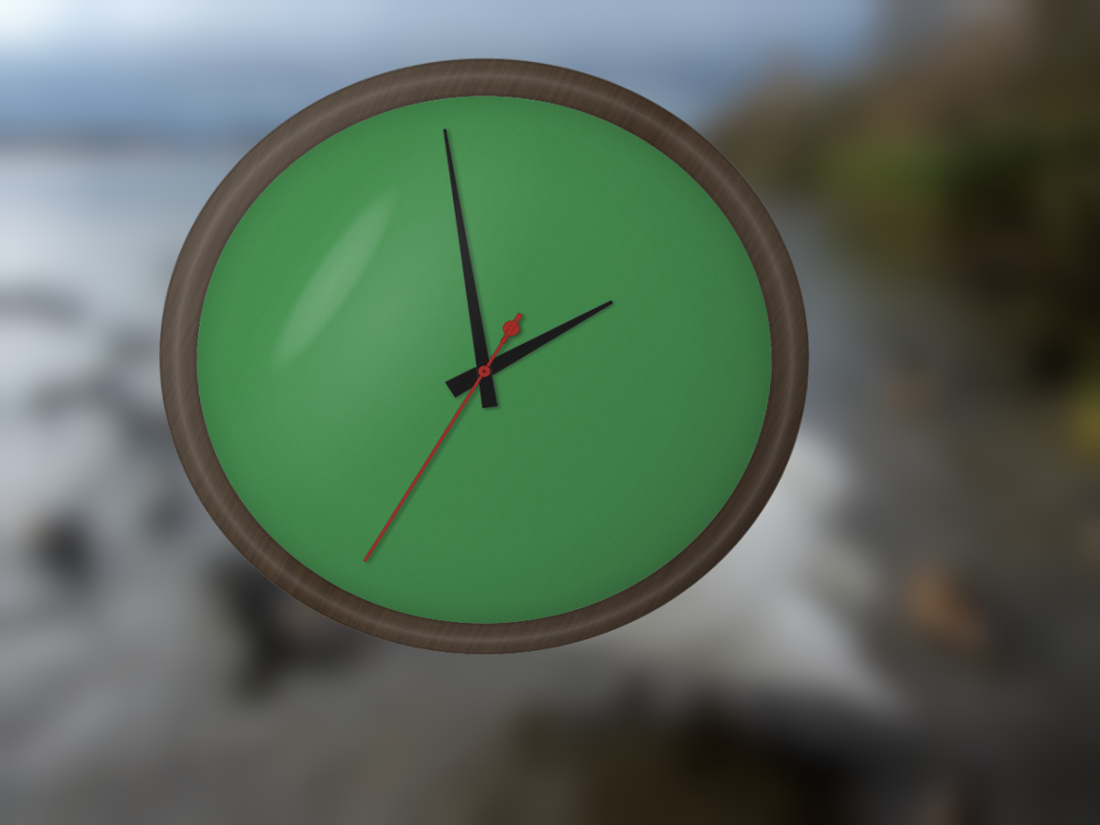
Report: 1:58:35
